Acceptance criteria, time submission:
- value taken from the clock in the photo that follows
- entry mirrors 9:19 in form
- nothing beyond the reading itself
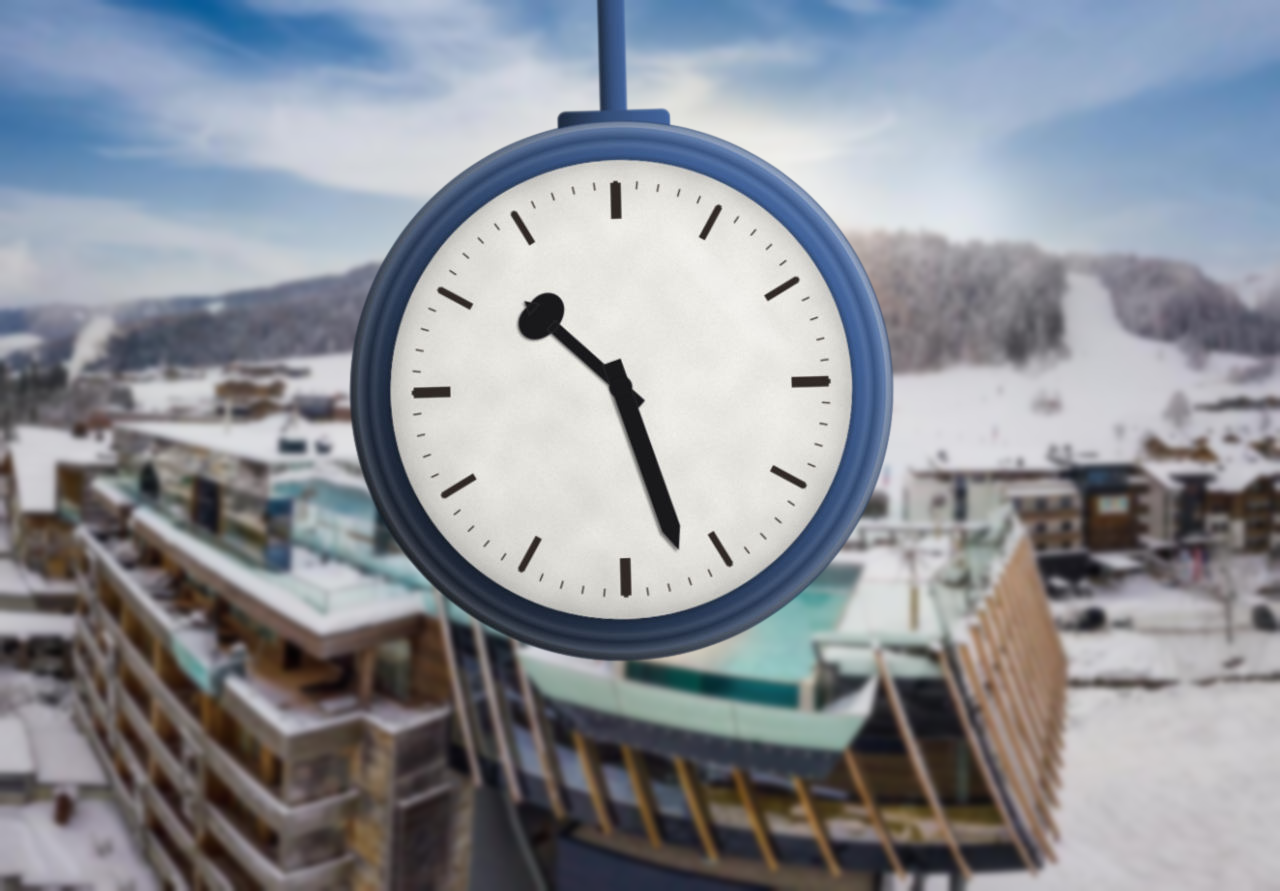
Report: 10:27
